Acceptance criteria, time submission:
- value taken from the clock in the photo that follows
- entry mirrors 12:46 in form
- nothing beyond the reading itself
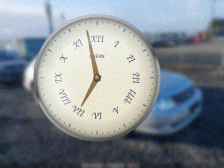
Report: 6:58
